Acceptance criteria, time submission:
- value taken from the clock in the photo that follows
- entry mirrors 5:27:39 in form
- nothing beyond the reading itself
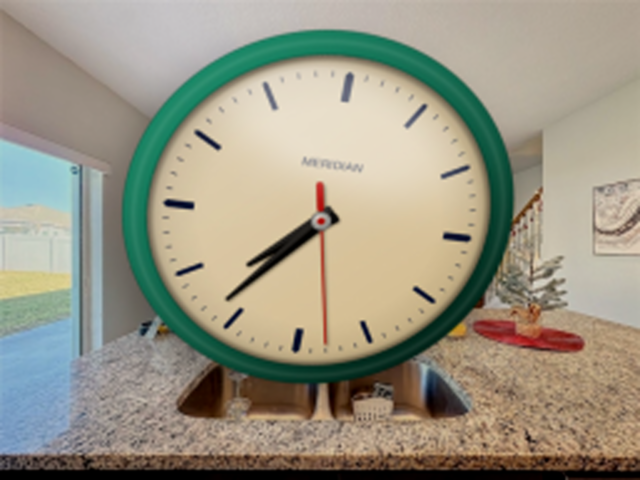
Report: 7:36:28
